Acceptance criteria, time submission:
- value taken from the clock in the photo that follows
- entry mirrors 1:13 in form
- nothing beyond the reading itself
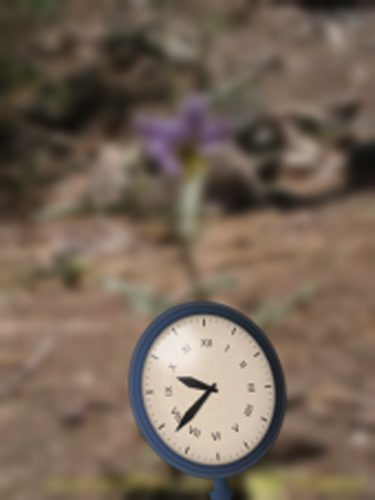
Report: 9:38
